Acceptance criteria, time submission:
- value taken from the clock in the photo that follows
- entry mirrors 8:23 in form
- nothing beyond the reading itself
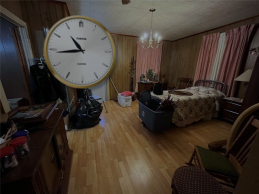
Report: 10:44
